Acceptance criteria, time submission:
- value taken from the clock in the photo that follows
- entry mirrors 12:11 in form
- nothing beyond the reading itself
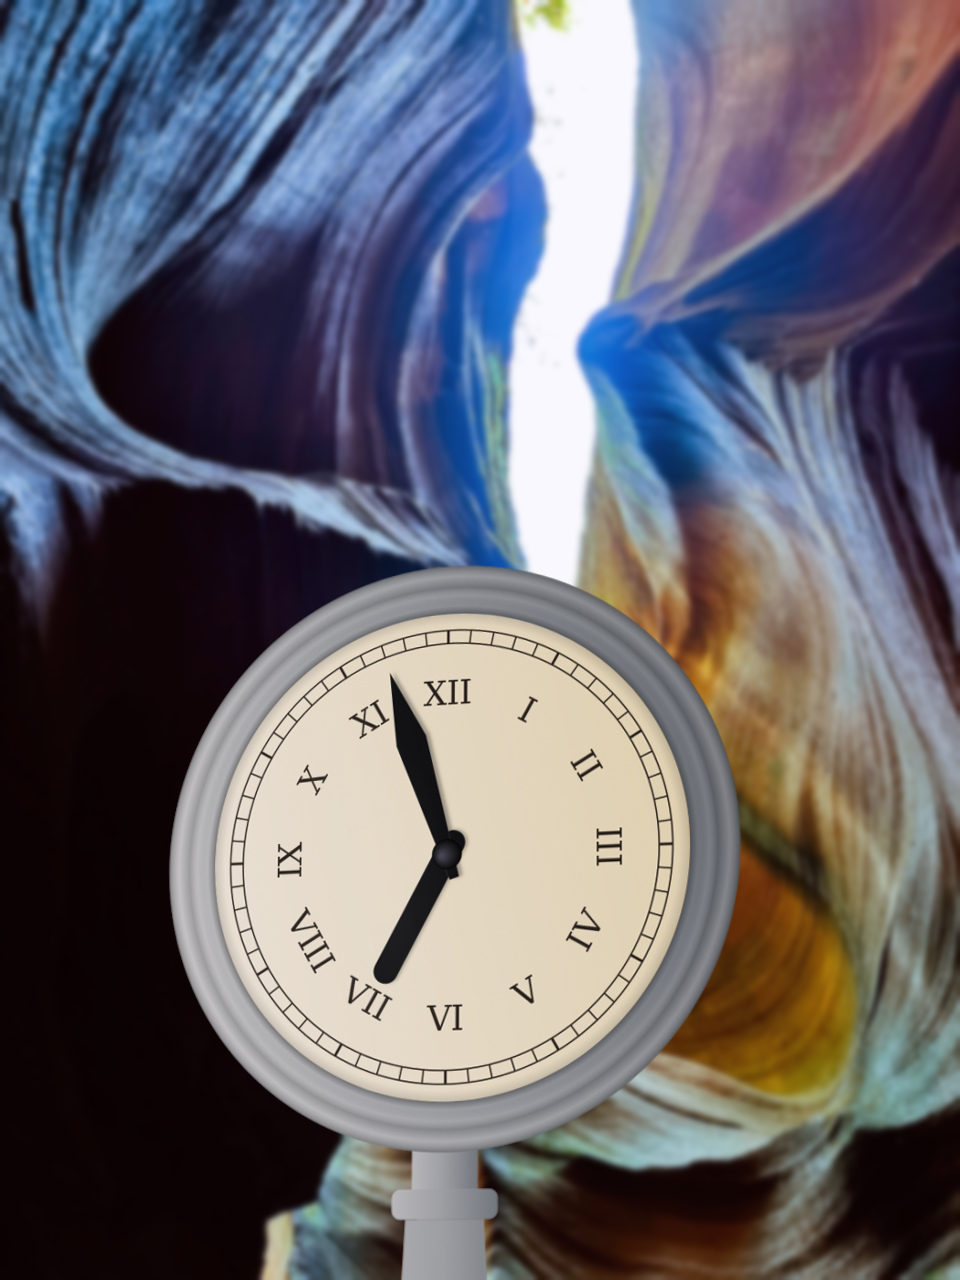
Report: 6:57
